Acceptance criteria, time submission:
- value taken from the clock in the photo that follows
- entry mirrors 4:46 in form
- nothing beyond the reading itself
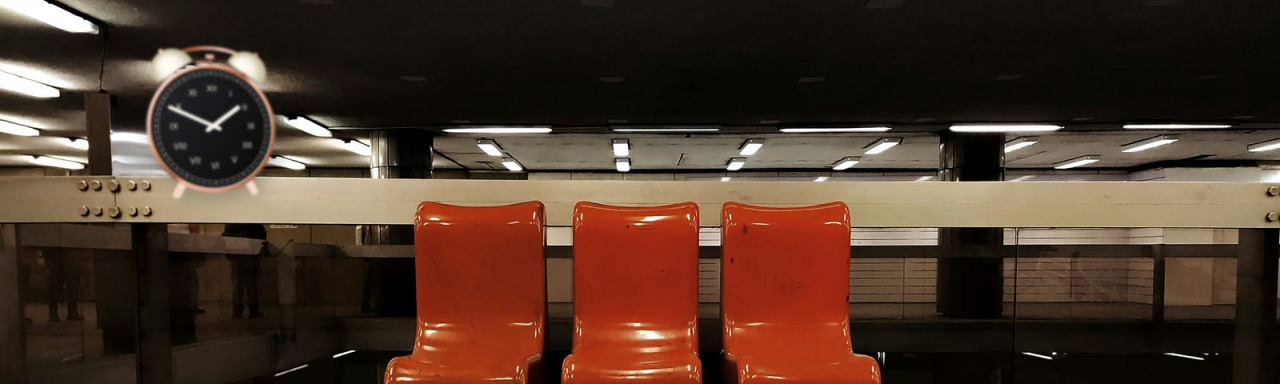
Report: 1:49
